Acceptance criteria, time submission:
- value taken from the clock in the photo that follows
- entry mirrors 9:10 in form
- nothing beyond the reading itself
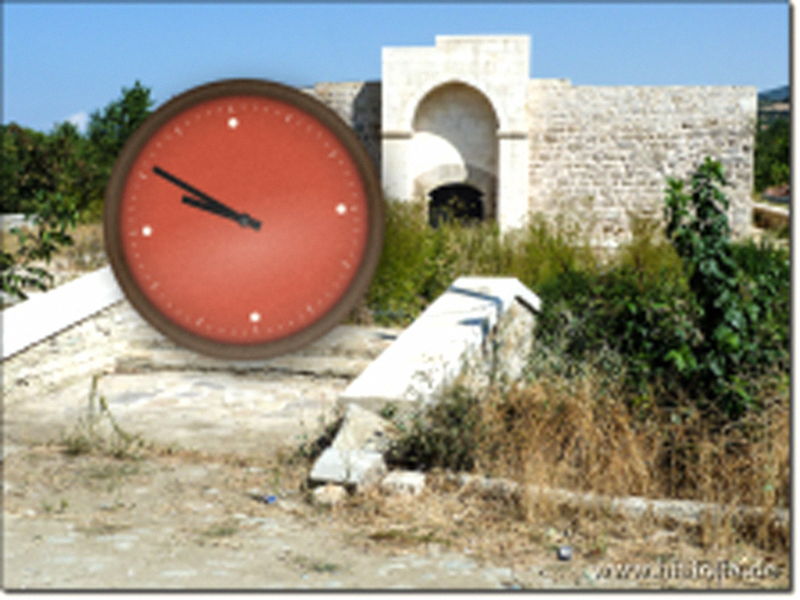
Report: 9:51
